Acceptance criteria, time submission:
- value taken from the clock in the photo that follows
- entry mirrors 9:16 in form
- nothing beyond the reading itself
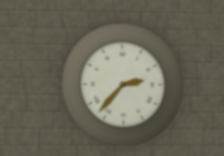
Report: 2:37
